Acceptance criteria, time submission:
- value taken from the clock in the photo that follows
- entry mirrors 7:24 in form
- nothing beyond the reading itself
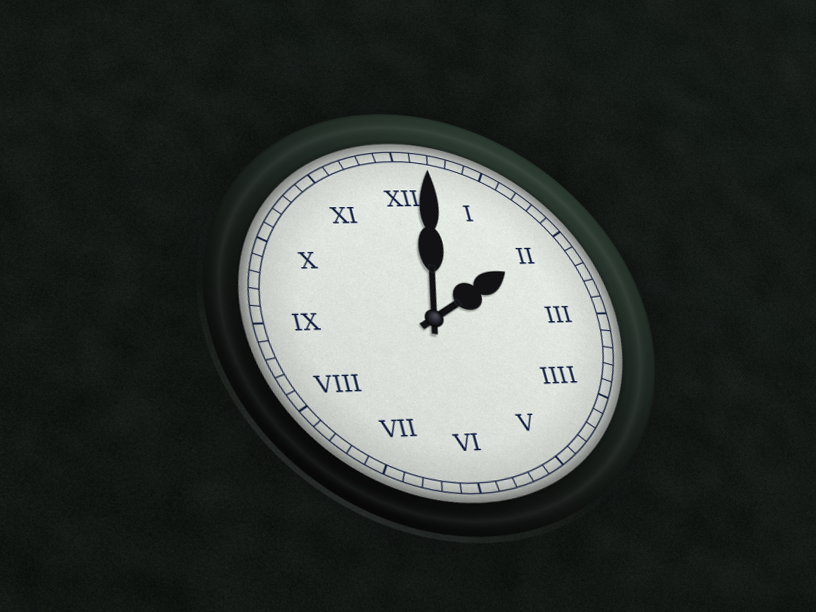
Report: 2:02
